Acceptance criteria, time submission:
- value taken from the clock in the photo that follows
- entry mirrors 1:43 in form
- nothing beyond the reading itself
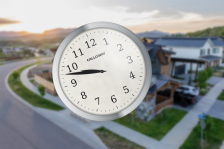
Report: 9:48
